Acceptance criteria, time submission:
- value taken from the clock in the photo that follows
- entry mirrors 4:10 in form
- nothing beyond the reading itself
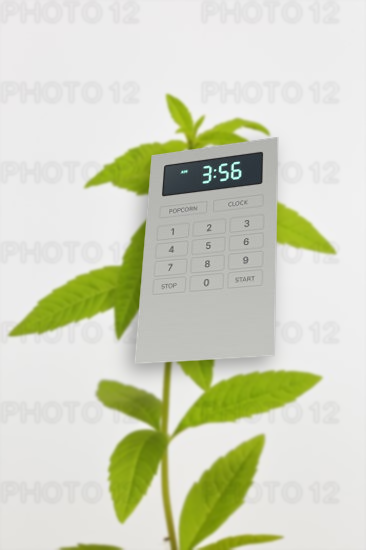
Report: 3:56
